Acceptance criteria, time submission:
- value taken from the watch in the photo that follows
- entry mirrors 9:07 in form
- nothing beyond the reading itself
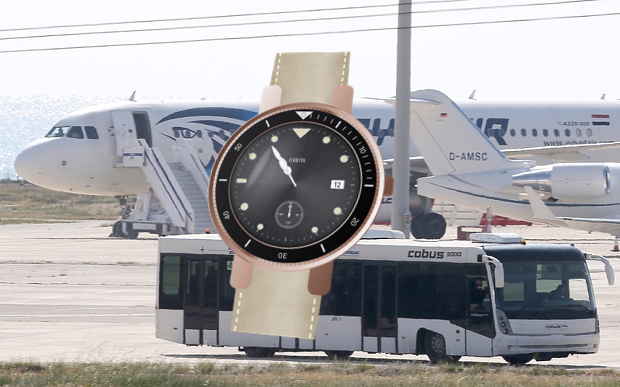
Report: 10:54
